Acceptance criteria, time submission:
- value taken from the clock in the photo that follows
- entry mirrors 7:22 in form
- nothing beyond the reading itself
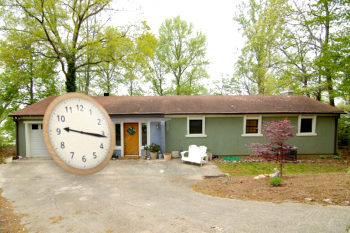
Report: 9:16
